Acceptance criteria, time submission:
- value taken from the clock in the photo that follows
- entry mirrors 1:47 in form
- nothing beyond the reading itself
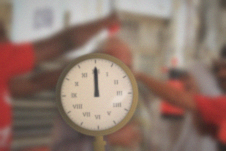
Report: 12:00
